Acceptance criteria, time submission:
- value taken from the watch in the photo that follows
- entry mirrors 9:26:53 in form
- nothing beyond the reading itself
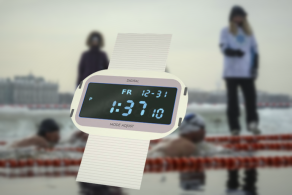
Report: 1:37:10
